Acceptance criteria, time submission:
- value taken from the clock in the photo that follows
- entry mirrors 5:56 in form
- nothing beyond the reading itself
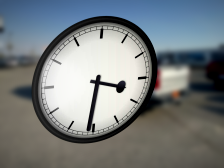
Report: 3:31
